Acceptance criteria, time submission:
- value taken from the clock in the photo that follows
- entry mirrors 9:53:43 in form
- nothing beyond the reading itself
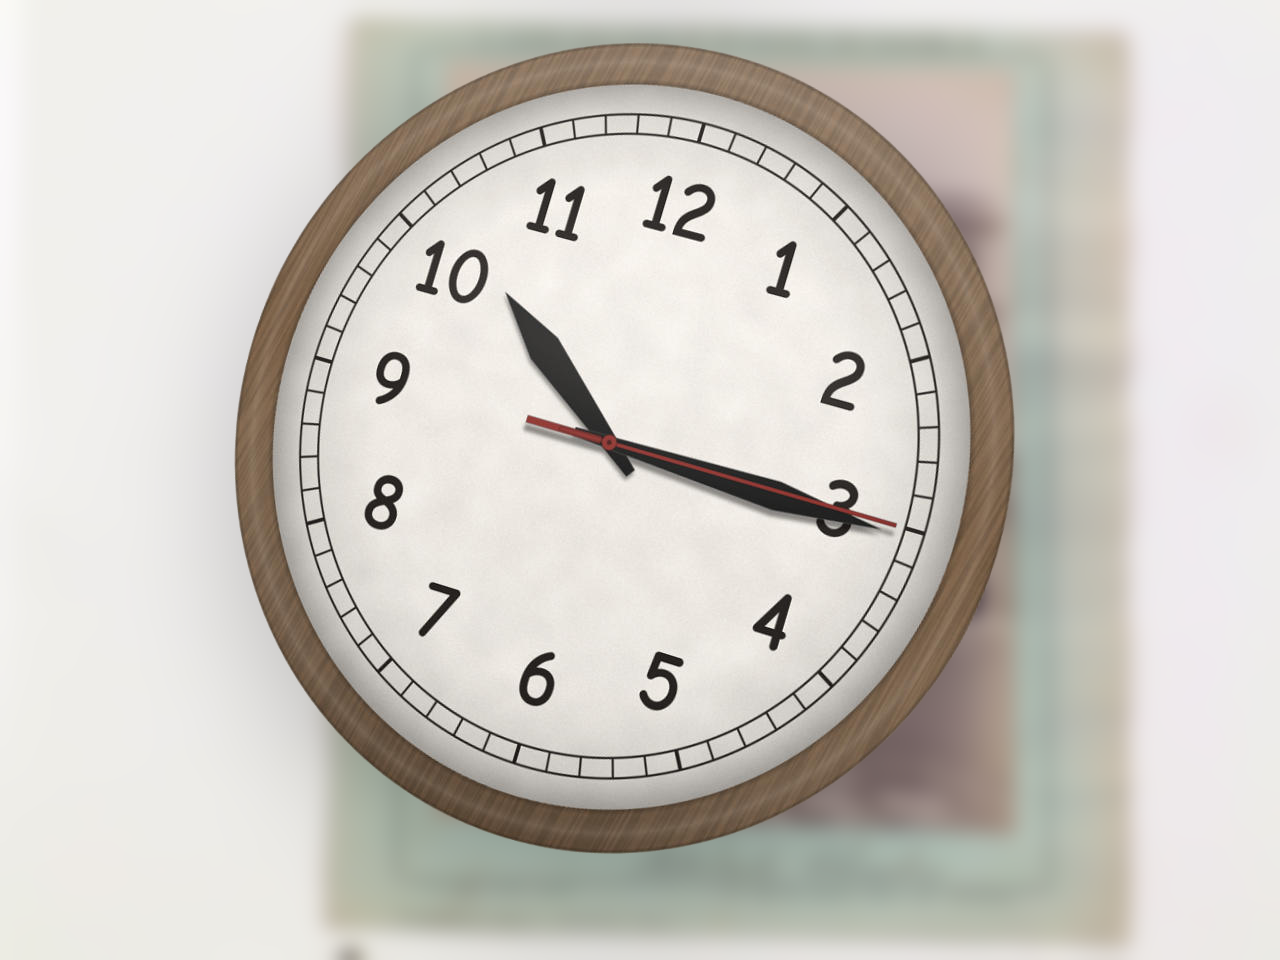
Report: 10:15:15
